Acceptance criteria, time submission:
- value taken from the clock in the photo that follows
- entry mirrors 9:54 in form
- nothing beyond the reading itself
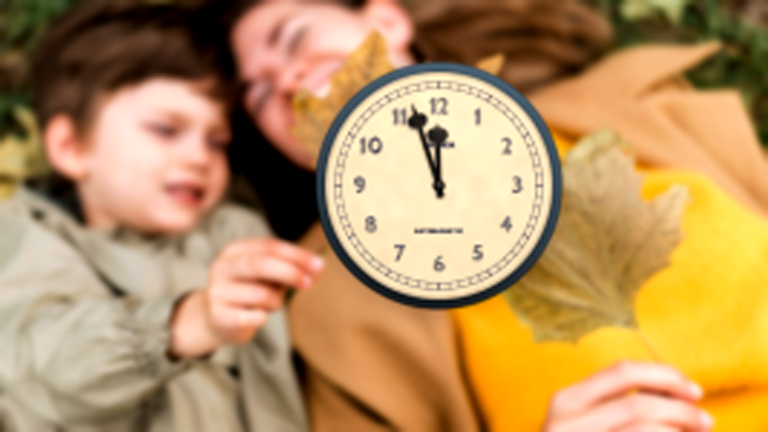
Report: 11:57
